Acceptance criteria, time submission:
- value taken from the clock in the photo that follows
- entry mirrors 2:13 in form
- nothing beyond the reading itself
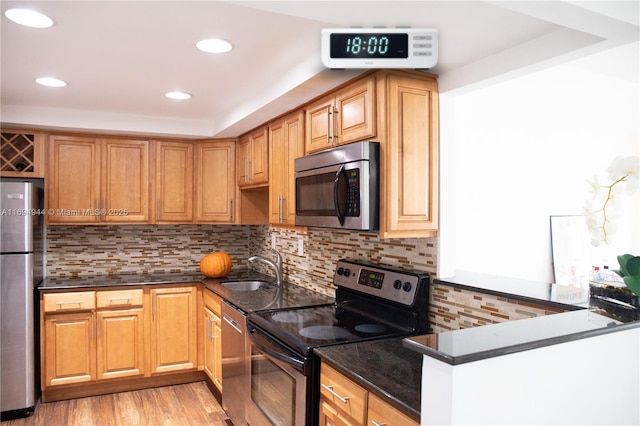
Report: 18:00
